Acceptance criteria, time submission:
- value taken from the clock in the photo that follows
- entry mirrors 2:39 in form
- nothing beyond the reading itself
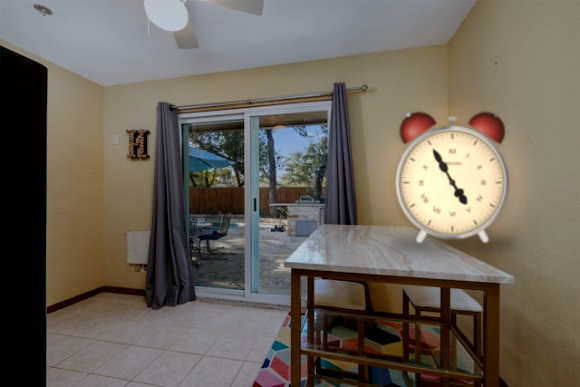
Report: 4:55
